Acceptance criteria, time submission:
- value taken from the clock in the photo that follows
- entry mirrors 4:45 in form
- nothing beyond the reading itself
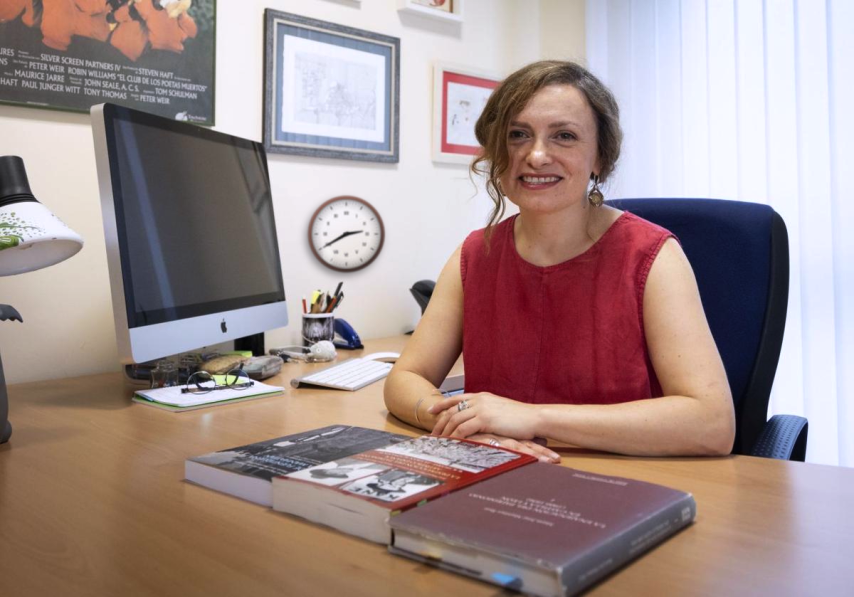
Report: 2:40
